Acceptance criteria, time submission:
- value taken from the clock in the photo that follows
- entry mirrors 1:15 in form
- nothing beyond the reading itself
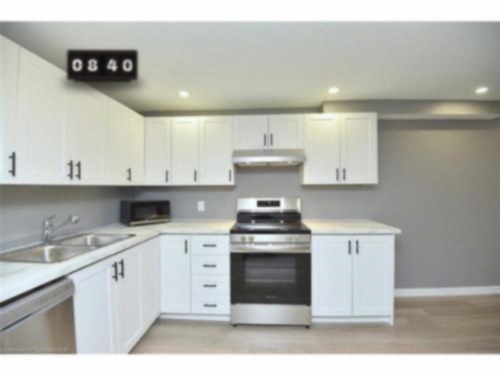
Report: 8:40
